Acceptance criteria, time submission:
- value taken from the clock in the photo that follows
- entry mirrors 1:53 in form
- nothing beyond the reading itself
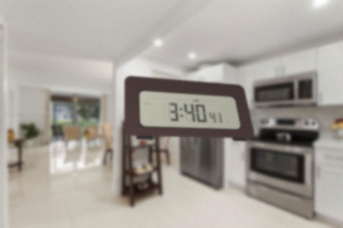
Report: 3:40
